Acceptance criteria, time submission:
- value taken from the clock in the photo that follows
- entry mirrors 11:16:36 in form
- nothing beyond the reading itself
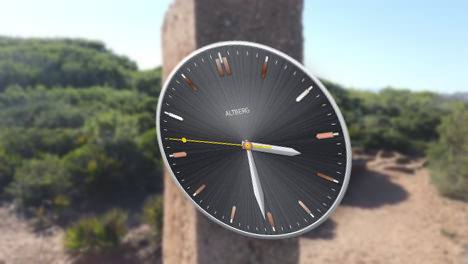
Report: 3:30:47
